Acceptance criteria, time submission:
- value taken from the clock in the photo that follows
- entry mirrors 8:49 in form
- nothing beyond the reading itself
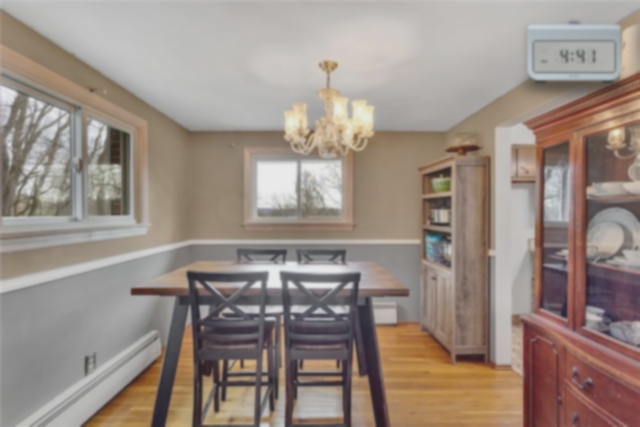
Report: 4:41
